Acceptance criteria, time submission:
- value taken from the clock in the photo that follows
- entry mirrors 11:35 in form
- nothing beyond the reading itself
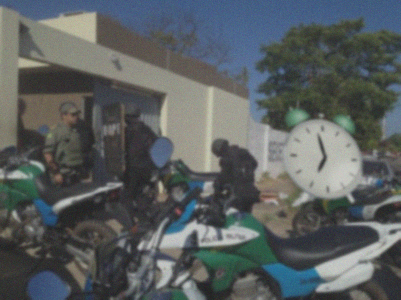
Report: 6:58
